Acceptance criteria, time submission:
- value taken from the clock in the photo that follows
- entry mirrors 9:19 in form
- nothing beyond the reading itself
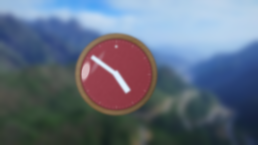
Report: 4:51
